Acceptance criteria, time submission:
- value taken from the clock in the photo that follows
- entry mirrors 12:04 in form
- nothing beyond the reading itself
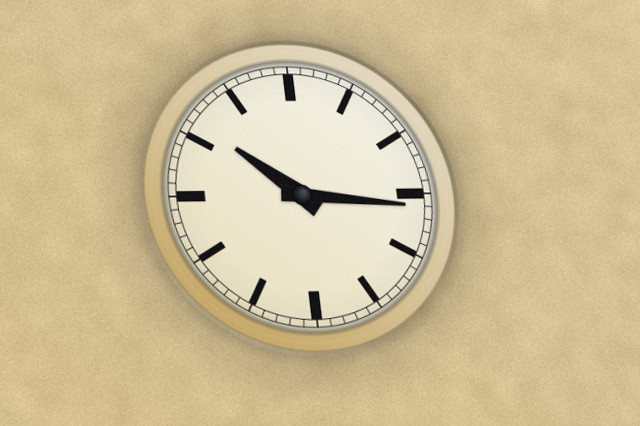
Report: 10:16
